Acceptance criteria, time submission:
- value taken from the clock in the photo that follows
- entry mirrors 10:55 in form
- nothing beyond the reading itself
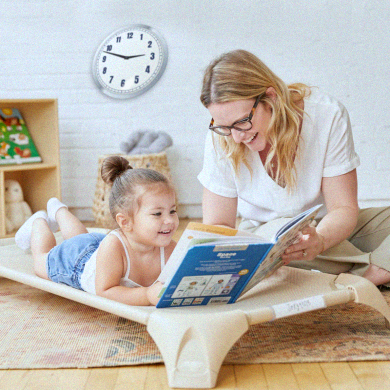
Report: 2:48
